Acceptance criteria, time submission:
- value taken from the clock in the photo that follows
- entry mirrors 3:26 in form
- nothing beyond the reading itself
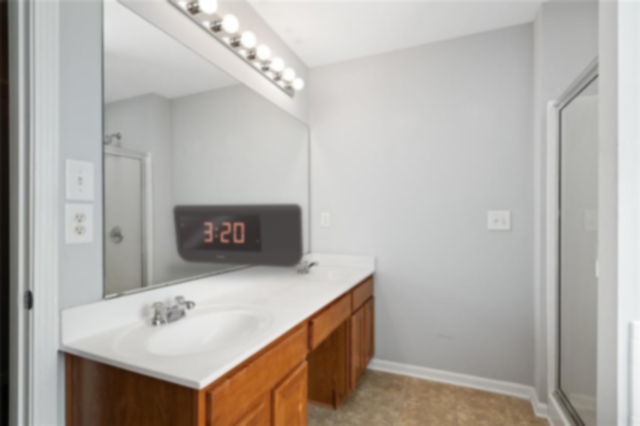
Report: 3:20
